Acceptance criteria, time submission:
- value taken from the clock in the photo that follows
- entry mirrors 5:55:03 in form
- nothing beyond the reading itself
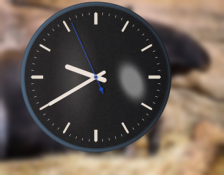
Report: 9:39:56
